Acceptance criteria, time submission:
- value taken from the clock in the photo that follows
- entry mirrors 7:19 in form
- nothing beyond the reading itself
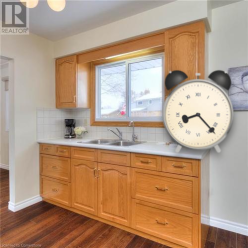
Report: 8:23
